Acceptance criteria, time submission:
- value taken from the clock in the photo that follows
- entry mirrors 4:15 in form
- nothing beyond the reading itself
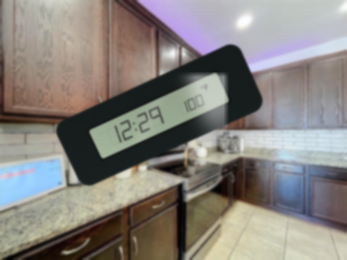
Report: 12:29
